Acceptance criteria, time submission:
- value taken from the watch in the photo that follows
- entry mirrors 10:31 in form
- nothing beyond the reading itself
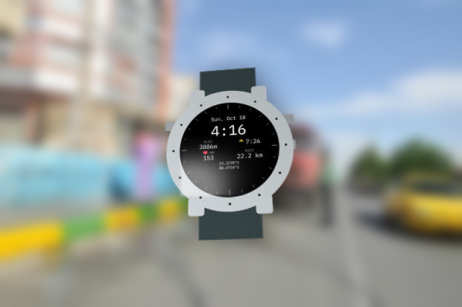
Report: 4:16
